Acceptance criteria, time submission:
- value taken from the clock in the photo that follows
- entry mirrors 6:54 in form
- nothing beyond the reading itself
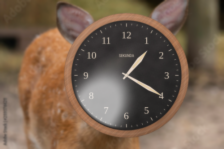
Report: 1:20
